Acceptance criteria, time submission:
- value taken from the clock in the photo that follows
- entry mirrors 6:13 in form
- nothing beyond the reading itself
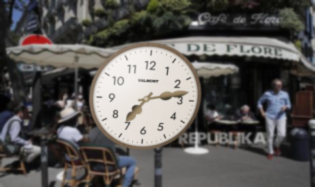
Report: 7:13
